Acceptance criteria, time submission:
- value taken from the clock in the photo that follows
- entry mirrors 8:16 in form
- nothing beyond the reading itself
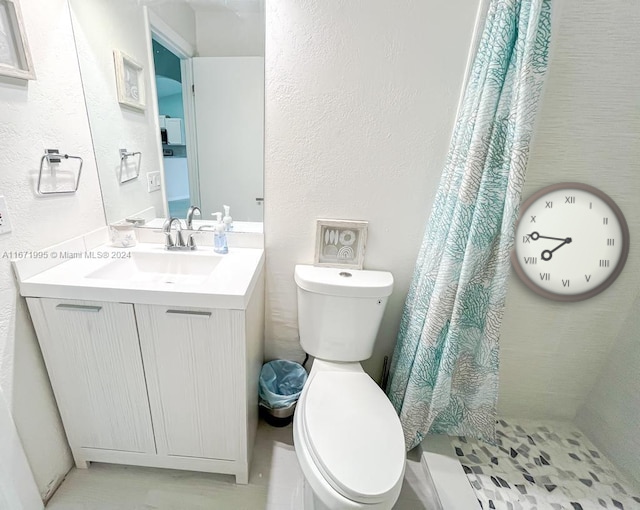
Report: 7:46
